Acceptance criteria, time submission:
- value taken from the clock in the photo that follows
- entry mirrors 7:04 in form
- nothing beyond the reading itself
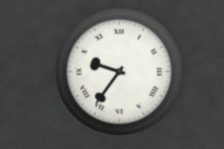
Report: 9:36
